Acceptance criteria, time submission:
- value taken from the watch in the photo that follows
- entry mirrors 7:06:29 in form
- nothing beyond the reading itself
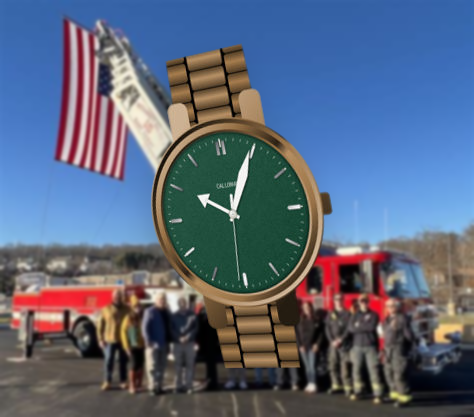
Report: 10:04:31
